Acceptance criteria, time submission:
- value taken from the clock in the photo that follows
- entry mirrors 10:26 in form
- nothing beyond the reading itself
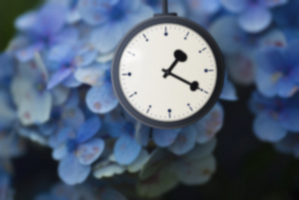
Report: 1:20
